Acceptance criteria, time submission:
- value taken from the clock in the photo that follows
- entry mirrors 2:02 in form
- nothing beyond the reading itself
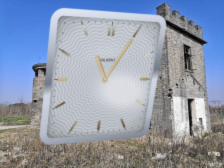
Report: 11:05
